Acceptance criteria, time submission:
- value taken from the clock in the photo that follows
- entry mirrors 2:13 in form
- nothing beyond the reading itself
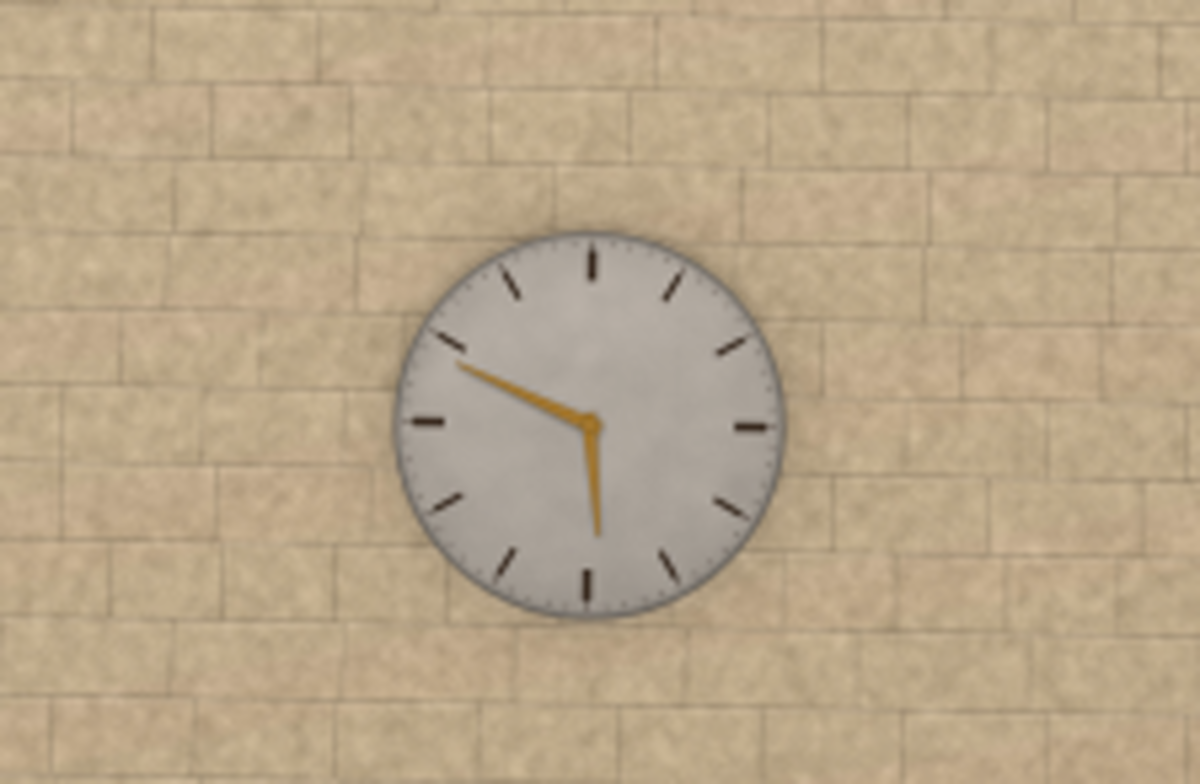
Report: 5:49
